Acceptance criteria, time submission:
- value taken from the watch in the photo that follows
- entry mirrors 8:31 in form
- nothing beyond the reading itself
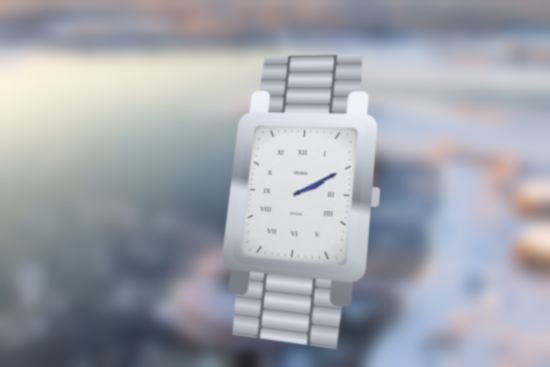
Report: 2:10
